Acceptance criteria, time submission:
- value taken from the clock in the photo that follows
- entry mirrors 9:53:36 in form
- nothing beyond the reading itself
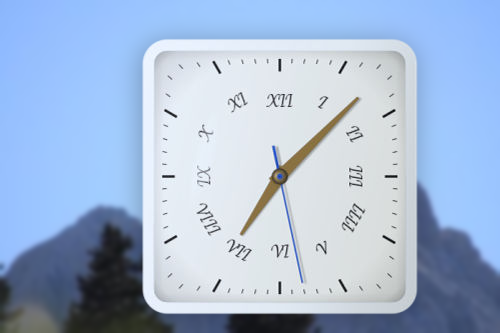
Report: 7:07:28
